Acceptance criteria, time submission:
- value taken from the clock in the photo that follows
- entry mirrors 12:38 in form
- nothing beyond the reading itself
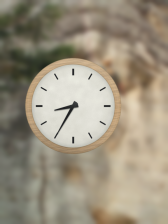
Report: 8:35
